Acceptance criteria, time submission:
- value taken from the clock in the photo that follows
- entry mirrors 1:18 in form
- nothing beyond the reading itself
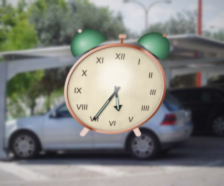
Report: 5:35
